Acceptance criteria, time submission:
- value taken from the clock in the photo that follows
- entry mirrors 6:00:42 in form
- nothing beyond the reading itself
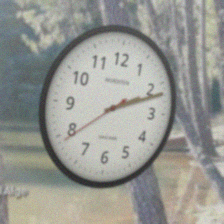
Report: 2:11:39
